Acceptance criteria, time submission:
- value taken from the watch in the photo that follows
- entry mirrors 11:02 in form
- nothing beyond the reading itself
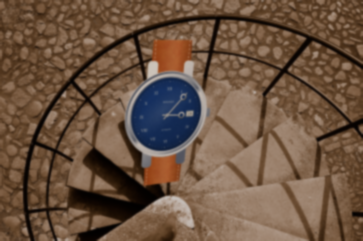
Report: 3:07
